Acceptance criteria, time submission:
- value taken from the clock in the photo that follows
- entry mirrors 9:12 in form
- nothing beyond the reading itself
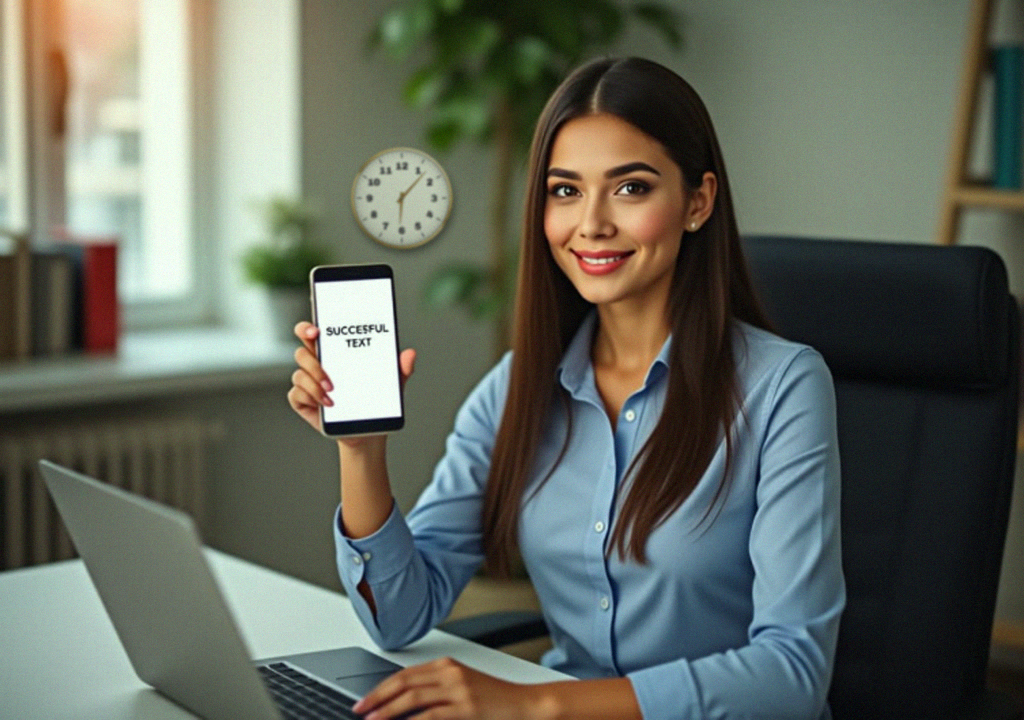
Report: 6:07
